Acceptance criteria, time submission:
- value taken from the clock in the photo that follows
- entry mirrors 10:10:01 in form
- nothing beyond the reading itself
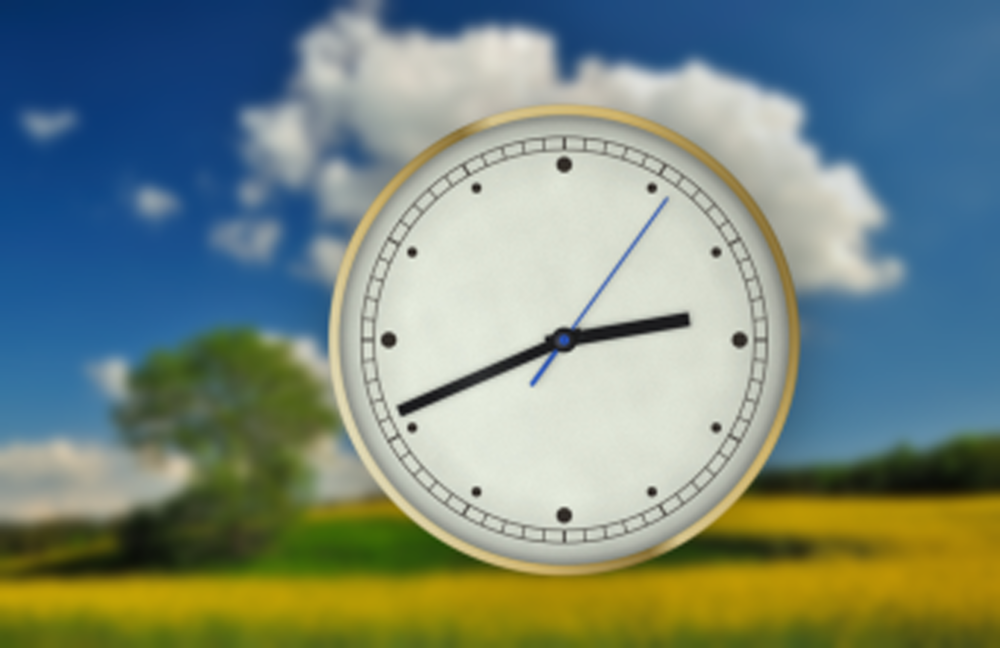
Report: 2:41:06
